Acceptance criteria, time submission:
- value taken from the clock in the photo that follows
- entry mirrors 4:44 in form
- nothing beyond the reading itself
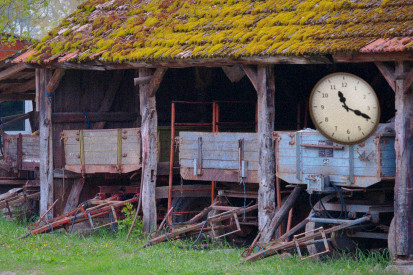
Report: 11:19
